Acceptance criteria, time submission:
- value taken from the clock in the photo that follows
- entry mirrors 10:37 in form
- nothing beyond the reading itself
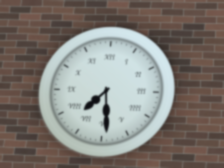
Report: 7:29
